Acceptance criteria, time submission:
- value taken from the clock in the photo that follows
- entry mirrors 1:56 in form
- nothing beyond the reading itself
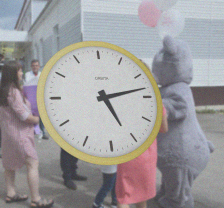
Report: 5:13
